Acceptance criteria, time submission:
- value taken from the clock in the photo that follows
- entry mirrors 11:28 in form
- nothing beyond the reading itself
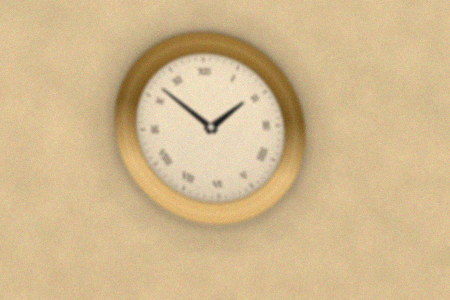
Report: 1:52
